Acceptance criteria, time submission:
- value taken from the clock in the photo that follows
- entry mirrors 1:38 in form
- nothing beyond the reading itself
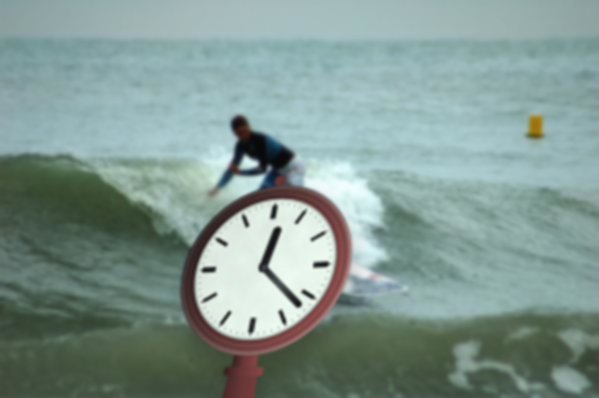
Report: 12:22
